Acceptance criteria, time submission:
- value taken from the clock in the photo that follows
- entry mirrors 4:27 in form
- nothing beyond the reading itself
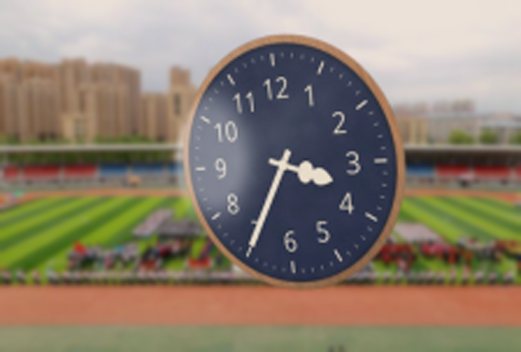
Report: 3:35
